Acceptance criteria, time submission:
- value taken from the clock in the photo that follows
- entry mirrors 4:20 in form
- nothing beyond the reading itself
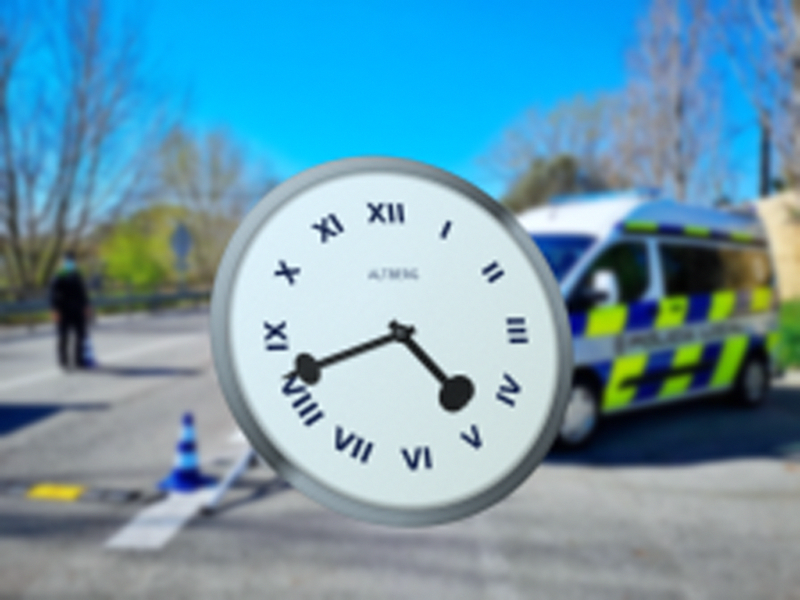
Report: 4:42
